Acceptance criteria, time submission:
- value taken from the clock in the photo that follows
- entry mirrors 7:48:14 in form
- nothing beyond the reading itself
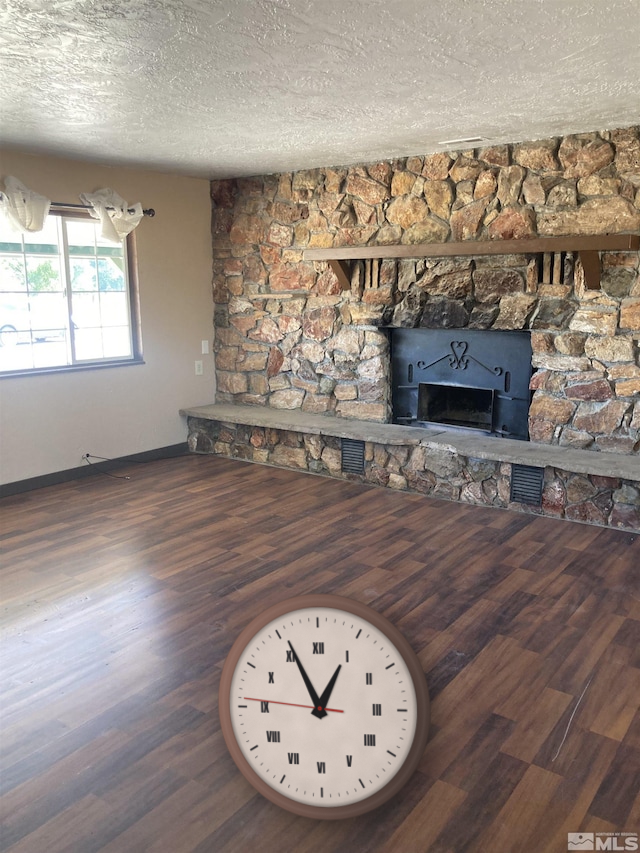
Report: 12:55:46
